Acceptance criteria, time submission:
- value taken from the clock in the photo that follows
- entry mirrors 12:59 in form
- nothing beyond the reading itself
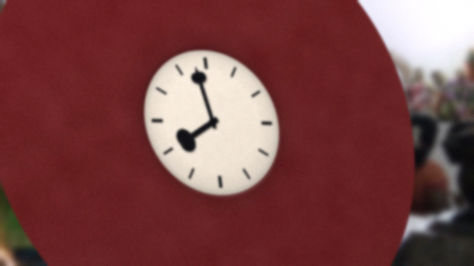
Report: 7:58
